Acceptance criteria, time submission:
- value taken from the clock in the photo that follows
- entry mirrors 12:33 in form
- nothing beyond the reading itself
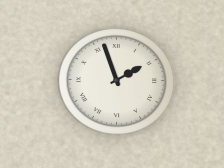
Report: 1:57
